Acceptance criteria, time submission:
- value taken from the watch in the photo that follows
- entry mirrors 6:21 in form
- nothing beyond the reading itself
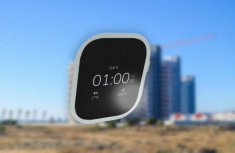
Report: 1:00
